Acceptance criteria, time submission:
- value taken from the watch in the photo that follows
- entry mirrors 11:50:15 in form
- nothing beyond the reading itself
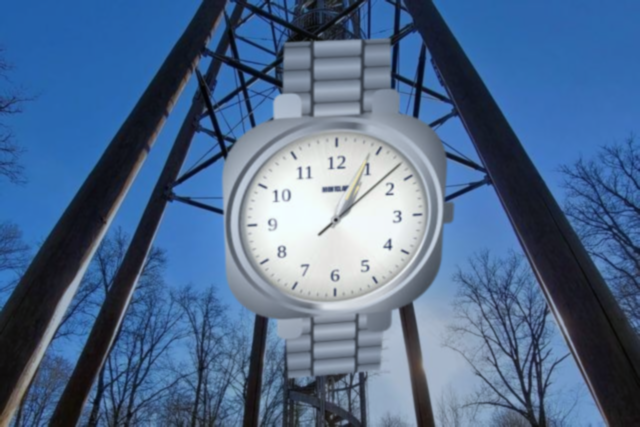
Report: 1:04:08
